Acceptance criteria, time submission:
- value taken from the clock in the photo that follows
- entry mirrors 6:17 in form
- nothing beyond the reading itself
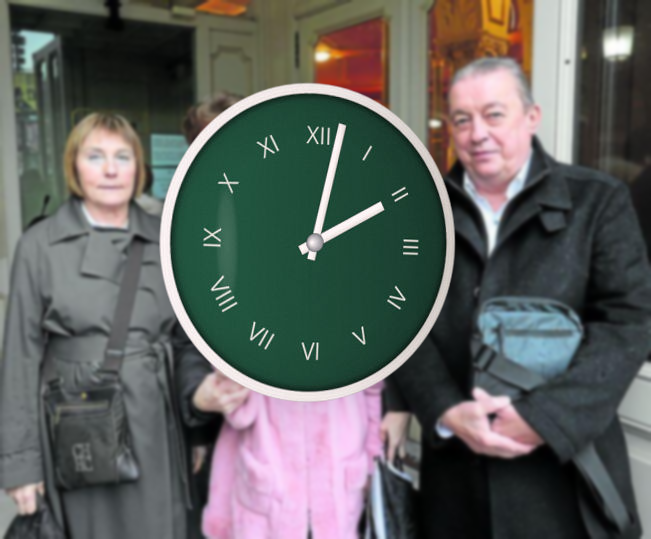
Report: 2:02
